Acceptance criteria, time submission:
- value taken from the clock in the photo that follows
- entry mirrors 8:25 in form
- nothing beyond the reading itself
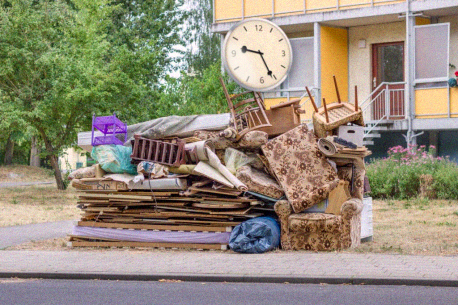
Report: 9:26
